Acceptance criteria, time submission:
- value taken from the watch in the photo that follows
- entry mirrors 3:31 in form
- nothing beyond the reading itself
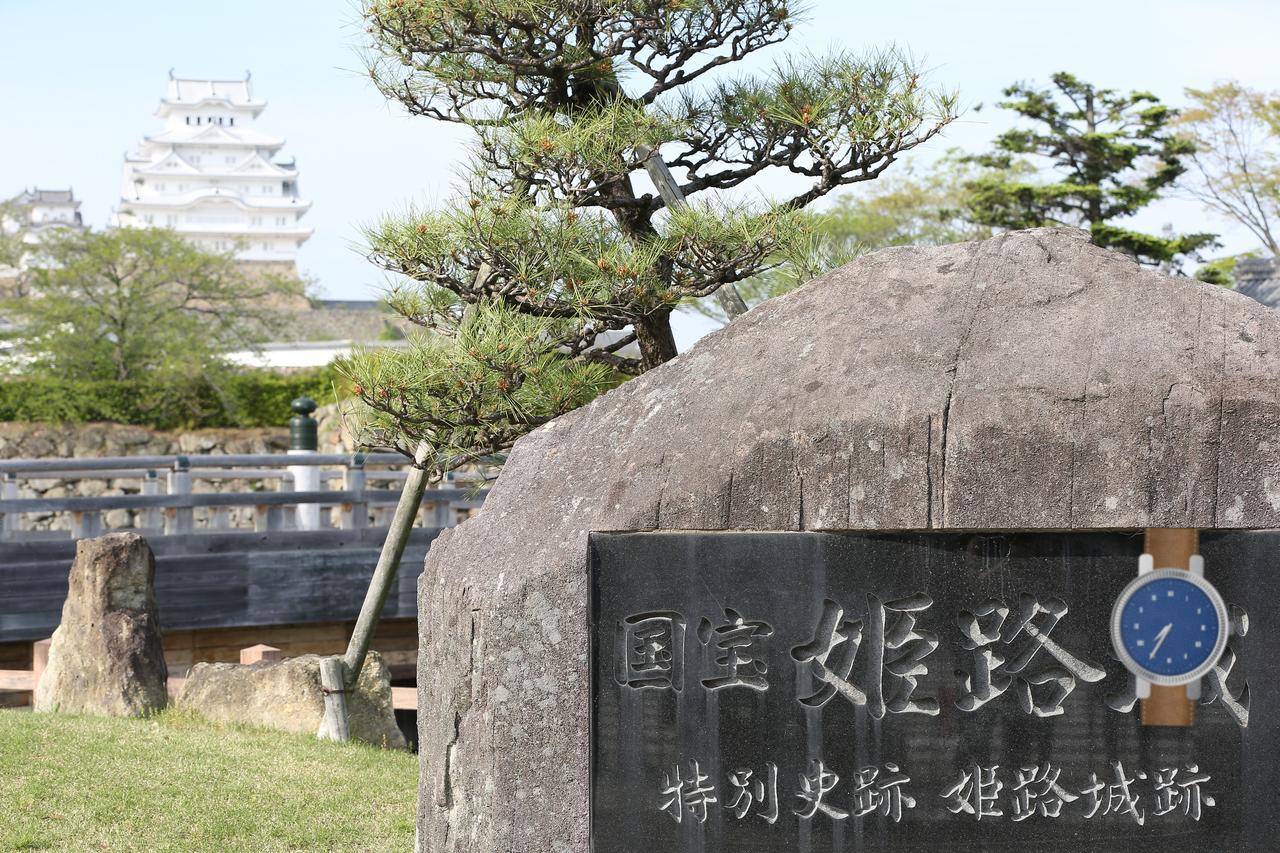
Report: 7:35
